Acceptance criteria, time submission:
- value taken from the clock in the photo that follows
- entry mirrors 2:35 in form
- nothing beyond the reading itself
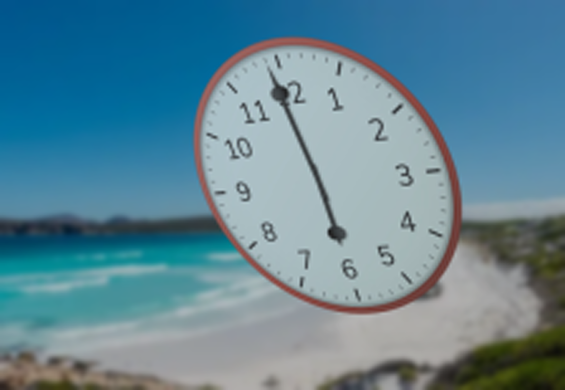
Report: 5:59
